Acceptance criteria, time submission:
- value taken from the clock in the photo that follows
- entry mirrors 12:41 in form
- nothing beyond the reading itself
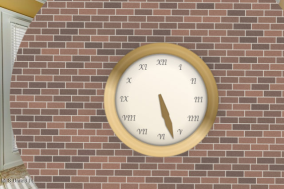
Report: 5:27
